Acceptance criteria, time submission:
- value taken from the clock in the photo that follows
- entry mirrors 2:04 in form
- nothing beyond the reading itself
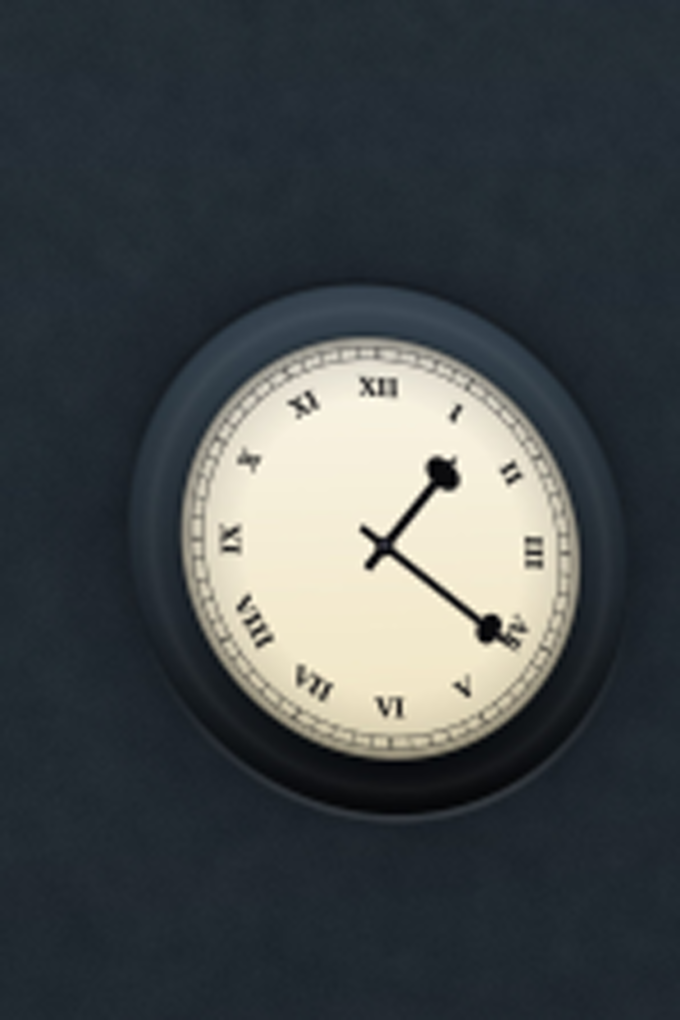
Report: 1:21
